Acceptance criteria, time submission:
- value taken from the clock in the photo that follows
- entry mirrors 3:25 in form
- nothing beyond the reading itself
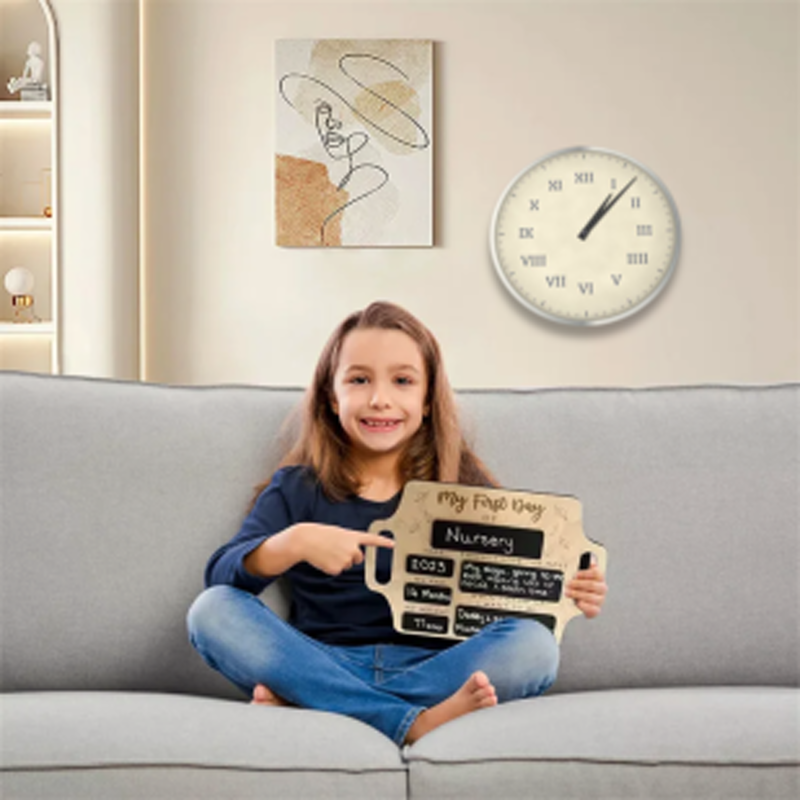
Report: 1:07
